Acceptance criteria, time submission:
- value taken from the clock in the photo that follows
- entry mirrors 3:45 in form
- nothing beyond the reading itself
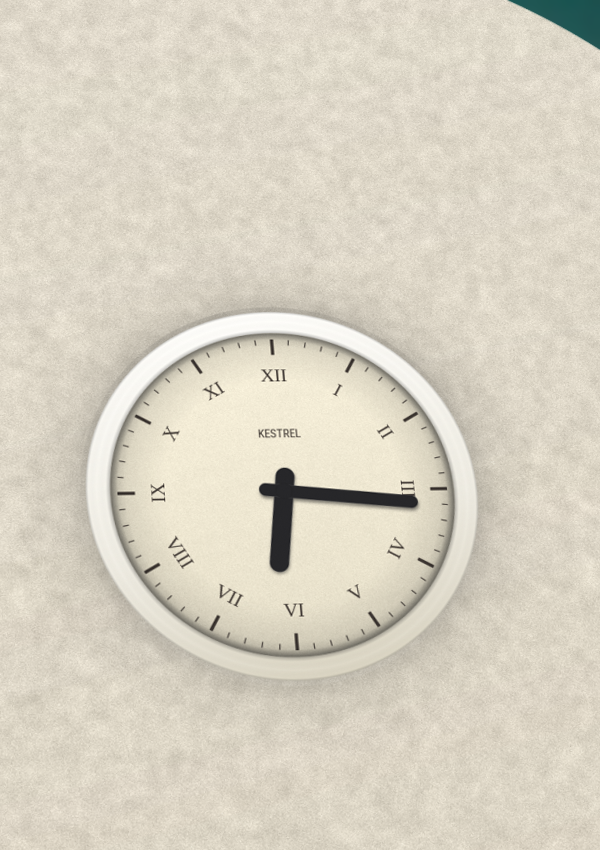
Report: 6:16
